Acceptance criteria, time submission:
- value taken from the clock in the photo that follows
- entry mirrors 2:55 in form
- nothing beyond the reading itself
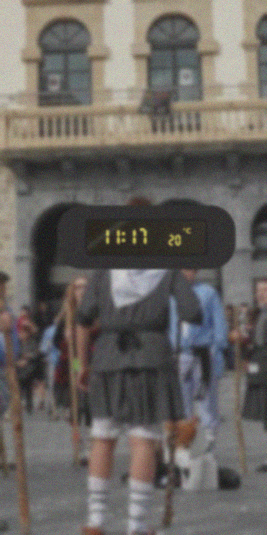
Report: 11:17
